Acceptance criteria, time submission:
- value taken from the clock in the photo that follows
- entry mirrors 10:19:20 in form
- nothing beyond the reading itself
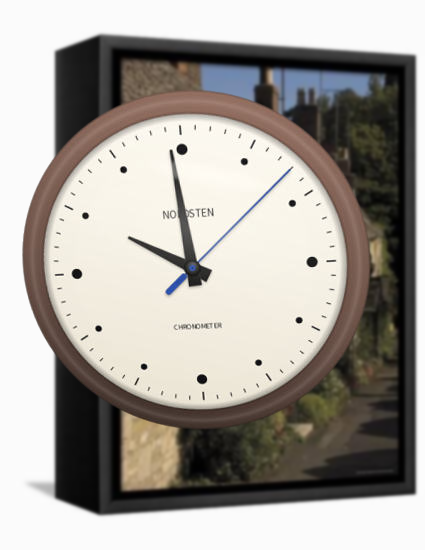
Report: 9:59:08
